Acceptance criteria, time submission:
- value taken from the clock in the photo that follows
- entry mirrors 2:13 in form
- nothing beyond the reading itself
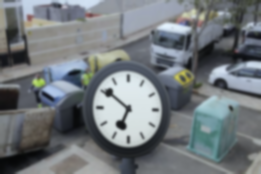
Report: 6:51
